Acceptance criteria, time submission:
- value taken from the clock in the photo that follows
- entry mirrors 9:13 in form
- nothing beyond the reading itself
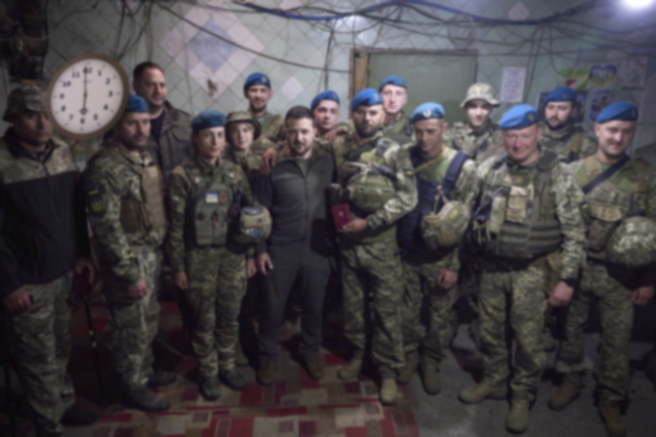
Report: 5:59
